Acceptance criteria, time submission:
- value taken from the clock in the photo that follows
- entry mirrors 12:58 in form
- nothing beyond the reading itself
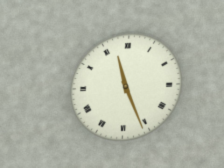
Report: 11:26
